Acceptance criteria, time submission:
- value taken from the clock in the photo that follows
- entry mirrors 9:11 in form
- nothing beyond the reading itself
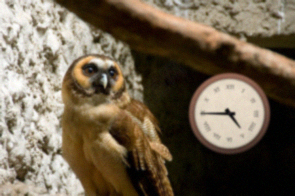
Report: 4:45
